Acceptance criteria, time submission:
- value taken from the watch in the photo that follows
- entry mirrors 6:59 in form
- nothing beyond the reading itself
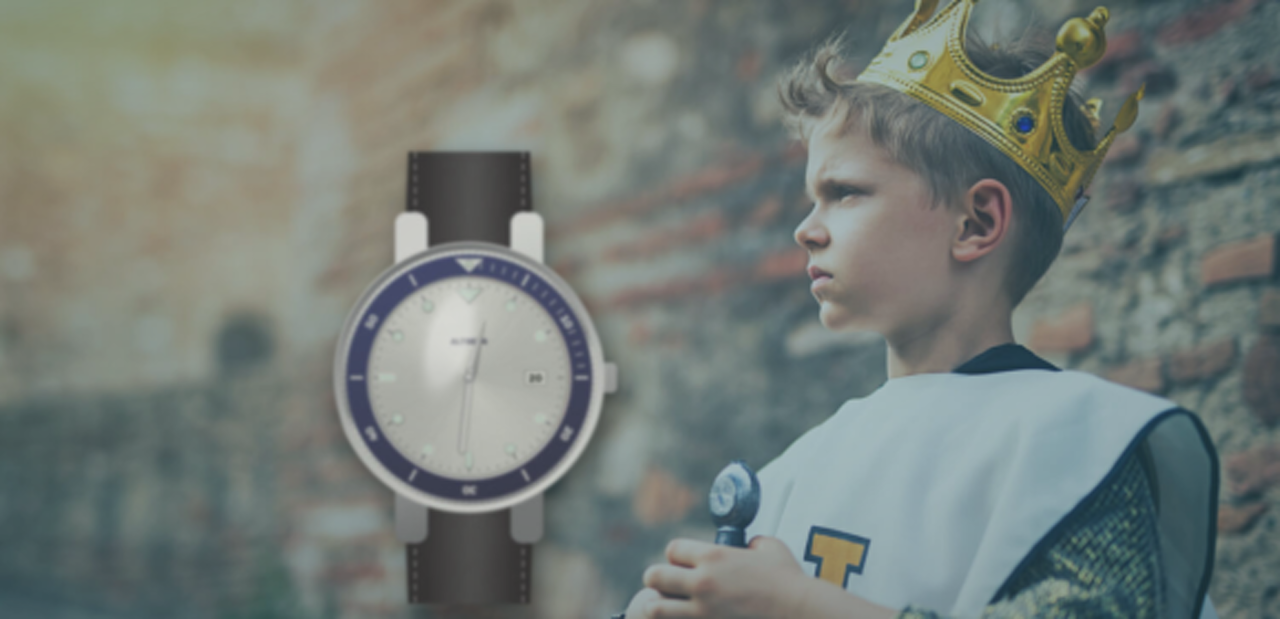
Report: 12:31
